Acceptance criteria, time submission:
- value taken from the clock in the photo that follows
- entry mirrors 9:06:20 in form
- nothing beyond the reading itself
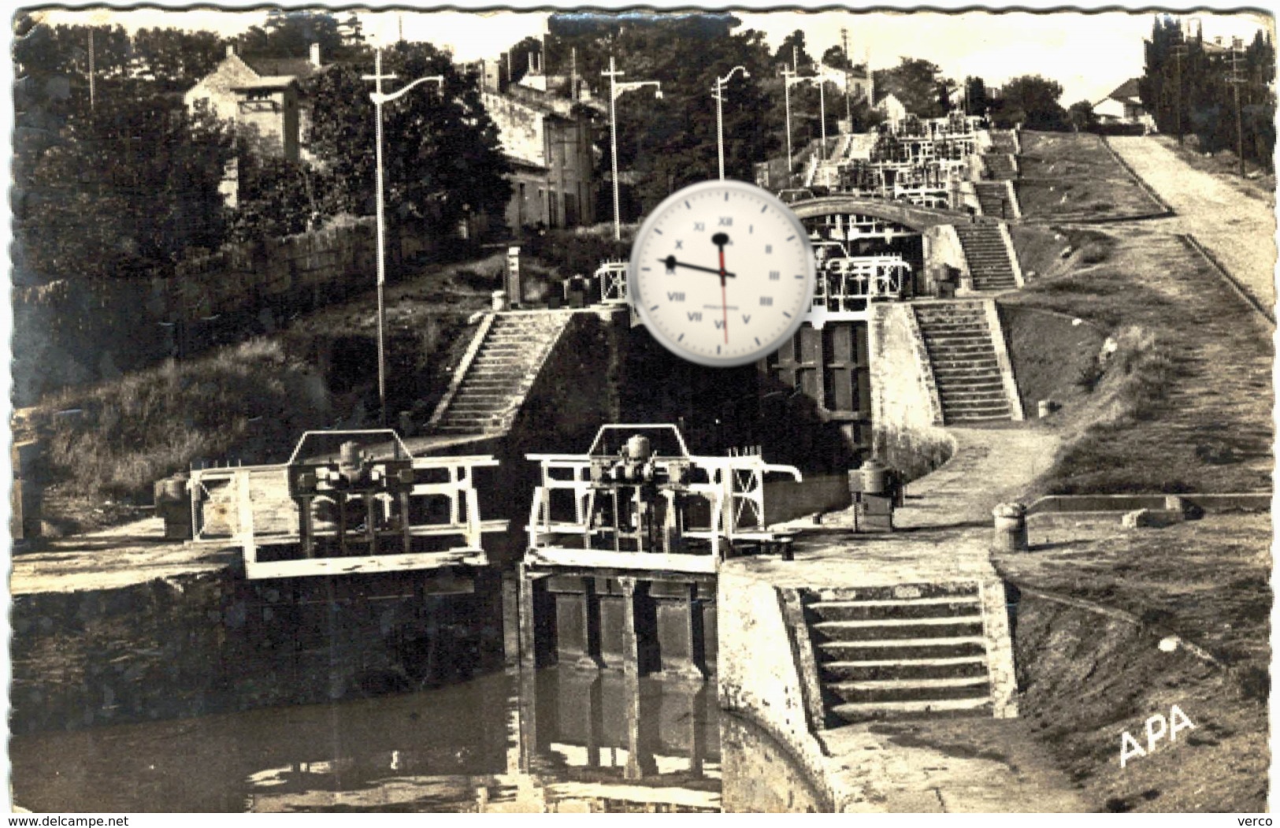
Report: 11:46:29
